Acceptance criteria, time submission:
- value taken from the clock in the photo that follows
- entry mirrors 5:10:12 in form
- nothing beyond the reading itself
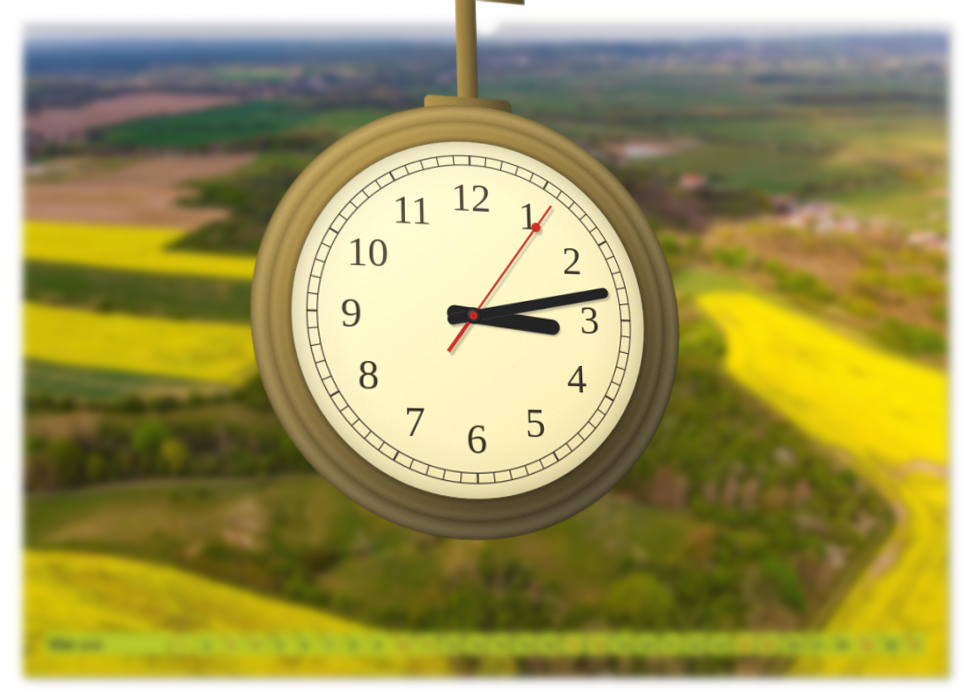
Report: 3:13:06
